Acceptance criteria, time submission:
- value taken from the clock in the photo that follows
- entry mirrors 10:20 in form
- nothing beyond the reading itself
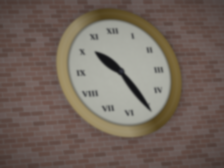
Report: 10:25
